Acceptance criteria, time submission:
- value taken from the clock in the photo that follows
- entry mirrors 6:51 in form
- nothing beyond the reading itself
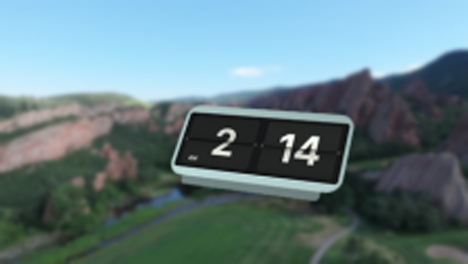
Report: 2:14
